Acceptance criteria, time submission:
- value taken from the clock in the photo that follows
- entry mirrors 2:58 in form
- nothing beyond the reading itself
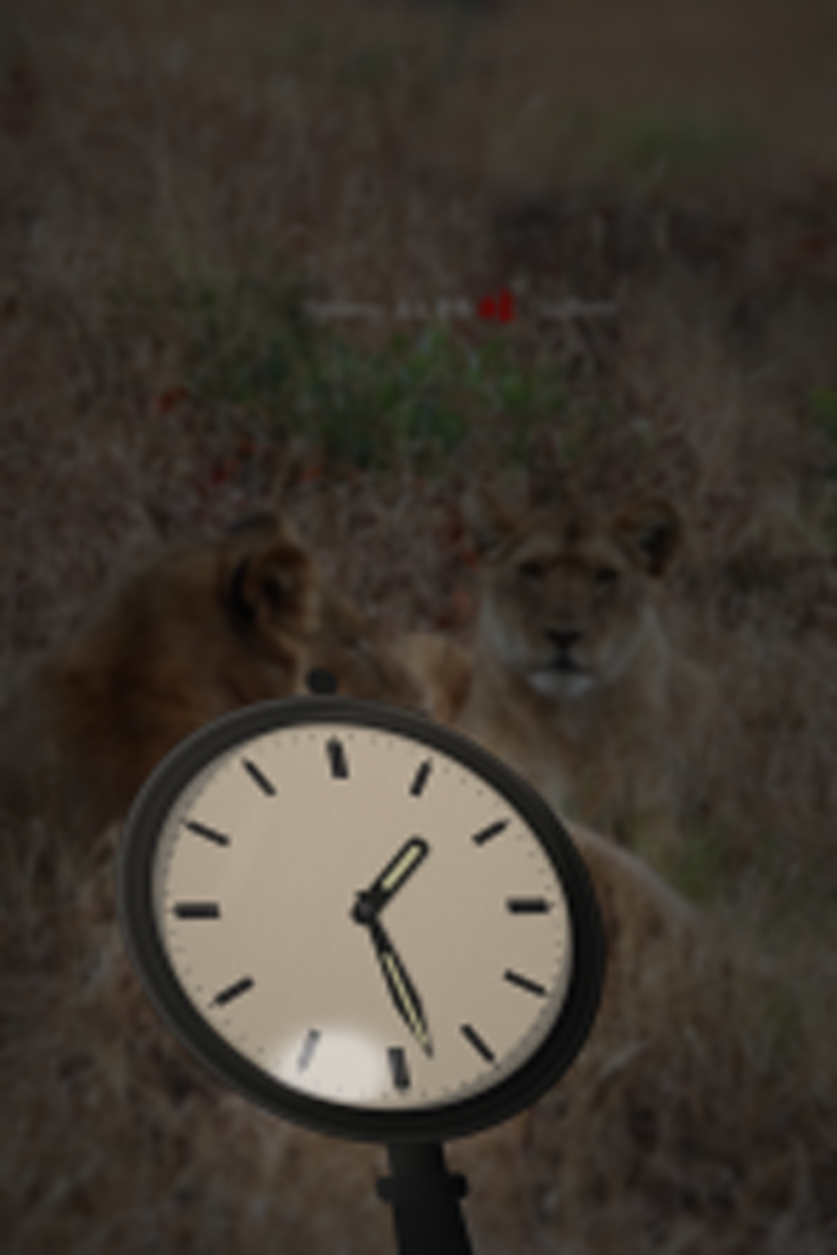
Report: 1:28
